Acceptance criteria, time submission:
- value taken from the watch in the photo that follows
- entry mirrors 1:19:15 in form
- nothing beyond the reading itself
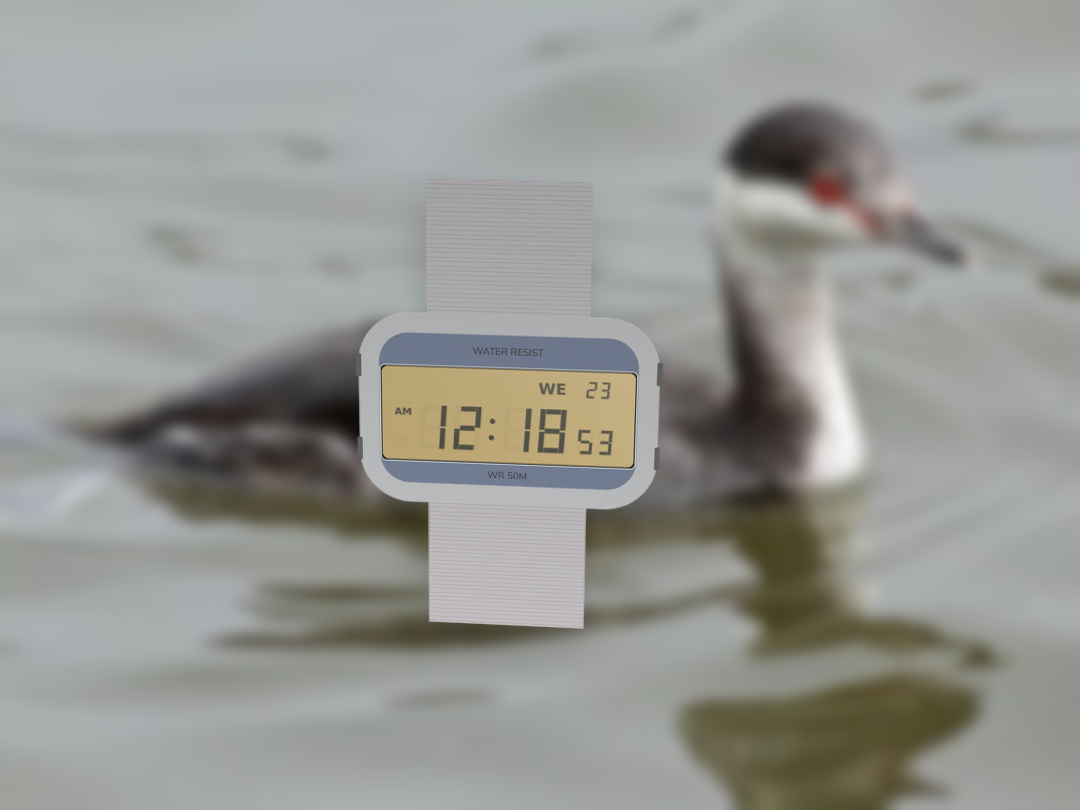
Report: 12:18:53
